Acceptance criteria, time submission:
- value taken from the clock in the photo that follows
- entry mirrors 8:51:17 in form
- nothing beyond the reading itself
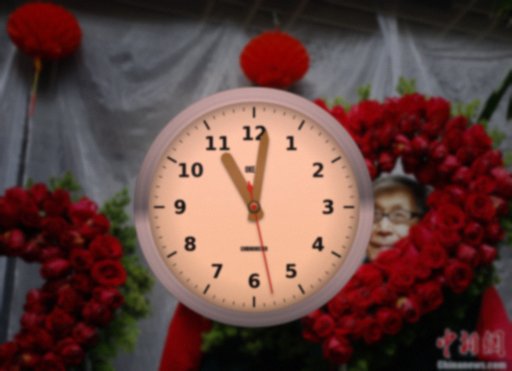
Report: 11:01:28
